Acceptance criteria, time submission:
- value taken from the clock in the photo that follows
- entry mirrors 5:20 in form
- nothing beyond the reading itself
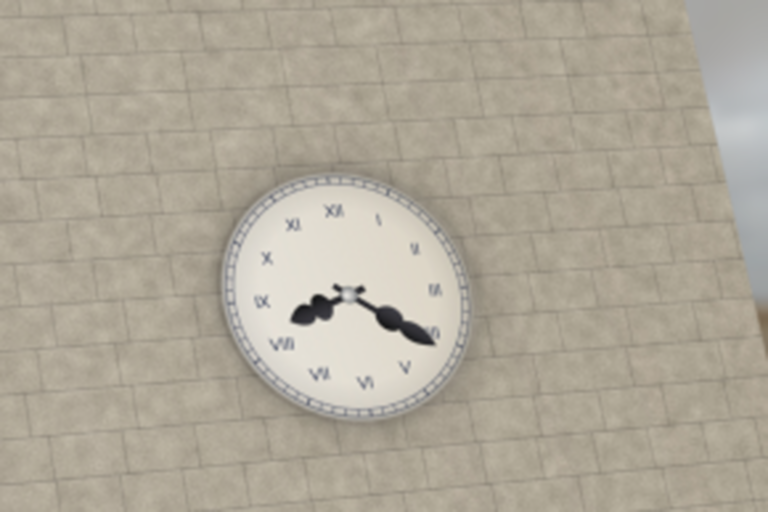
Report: 8:21
